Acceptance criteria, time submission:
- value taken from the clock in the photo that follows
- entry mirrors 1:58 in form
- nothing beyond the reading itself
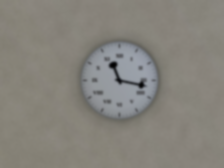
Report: 11:17
